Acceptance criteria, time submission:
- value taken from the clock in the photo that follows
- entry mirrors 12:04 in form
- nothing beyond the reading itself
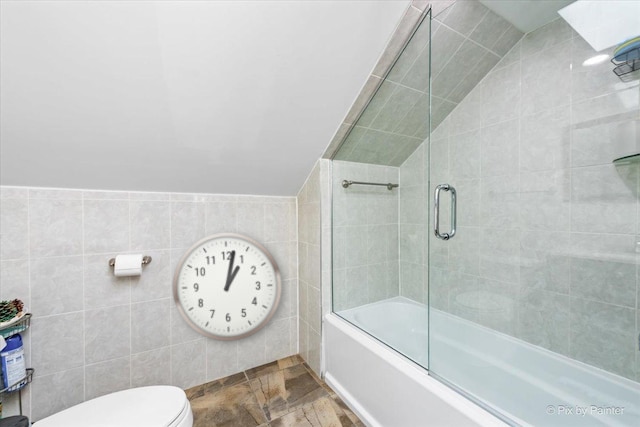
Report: 1:02
